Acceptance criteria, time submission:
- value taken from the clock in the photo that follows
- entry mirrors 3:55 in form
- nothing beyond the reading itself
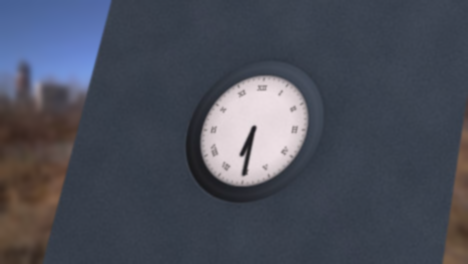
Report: 6:30
